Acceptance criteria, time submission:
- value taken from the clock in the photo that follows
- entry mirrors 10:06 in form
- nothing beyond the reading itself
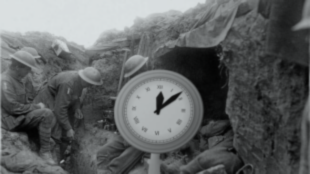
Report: 12:08
